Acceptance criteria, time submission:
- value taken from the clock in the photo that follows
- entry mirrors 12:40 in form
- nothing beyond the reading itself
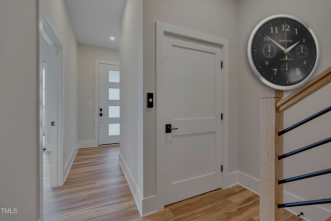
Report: 1:51
